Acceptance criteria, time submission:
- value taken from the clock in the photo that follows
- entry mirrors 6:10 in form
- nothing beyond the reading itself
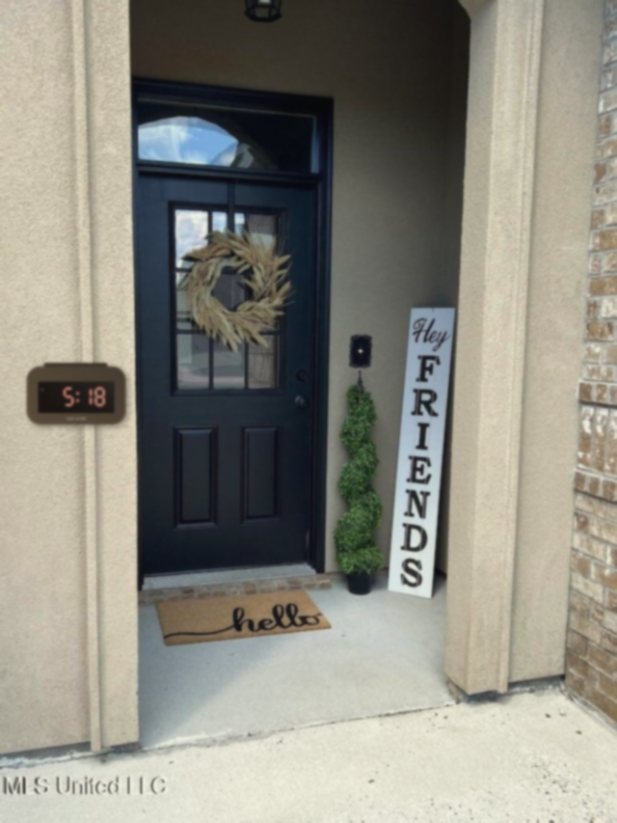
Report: 5:18
